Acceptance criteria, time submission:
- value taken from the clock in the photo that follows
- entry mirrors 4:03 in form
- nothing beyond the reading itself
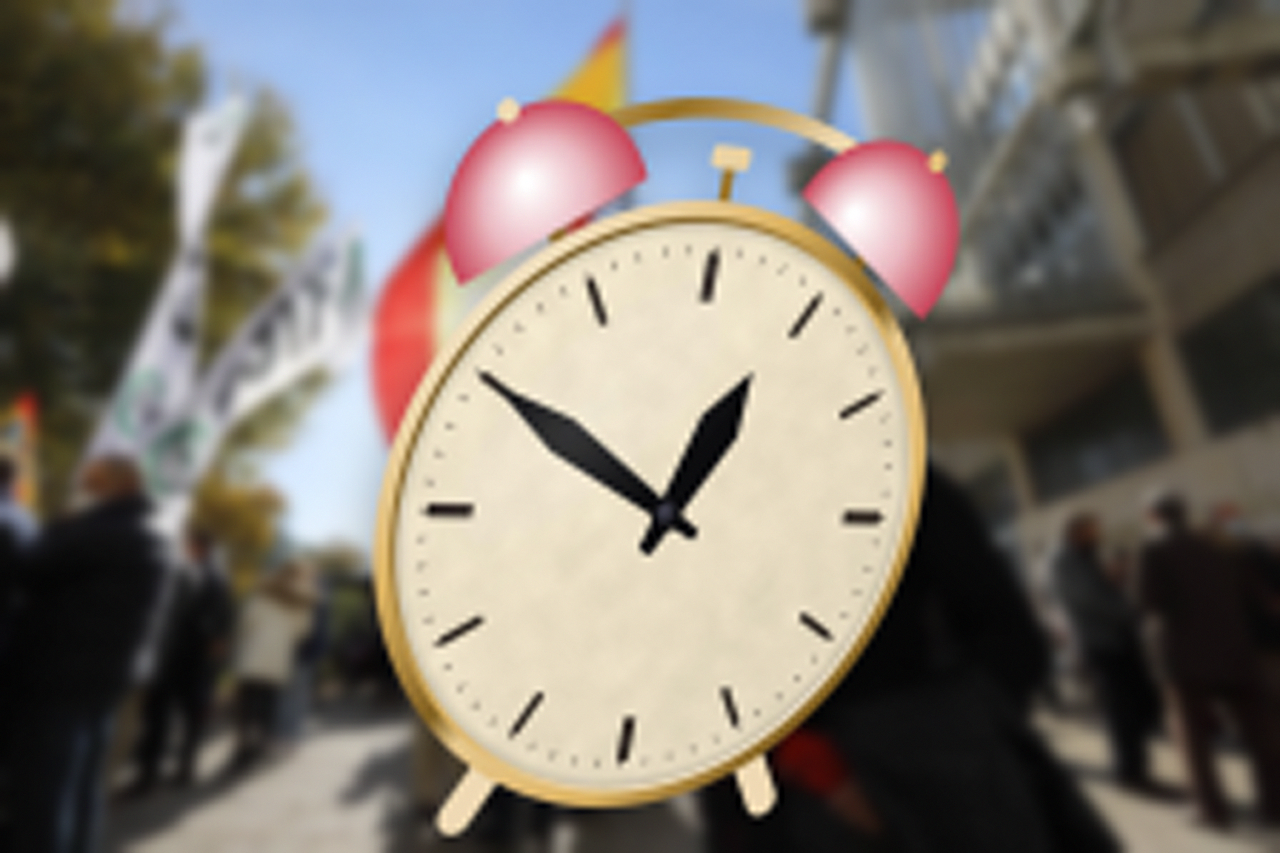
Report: 12:50
